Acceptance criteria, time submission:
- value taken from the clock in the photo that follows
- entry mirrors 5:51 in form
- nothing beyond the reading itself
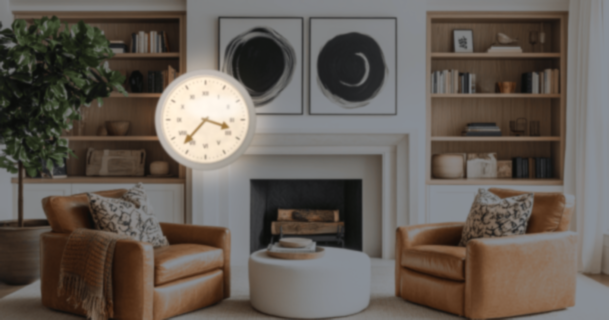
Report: 3:37
